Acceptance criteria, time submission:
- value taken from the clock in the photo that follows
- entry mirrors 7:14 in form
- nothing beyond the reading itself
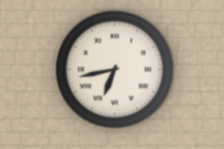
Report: 6:43
